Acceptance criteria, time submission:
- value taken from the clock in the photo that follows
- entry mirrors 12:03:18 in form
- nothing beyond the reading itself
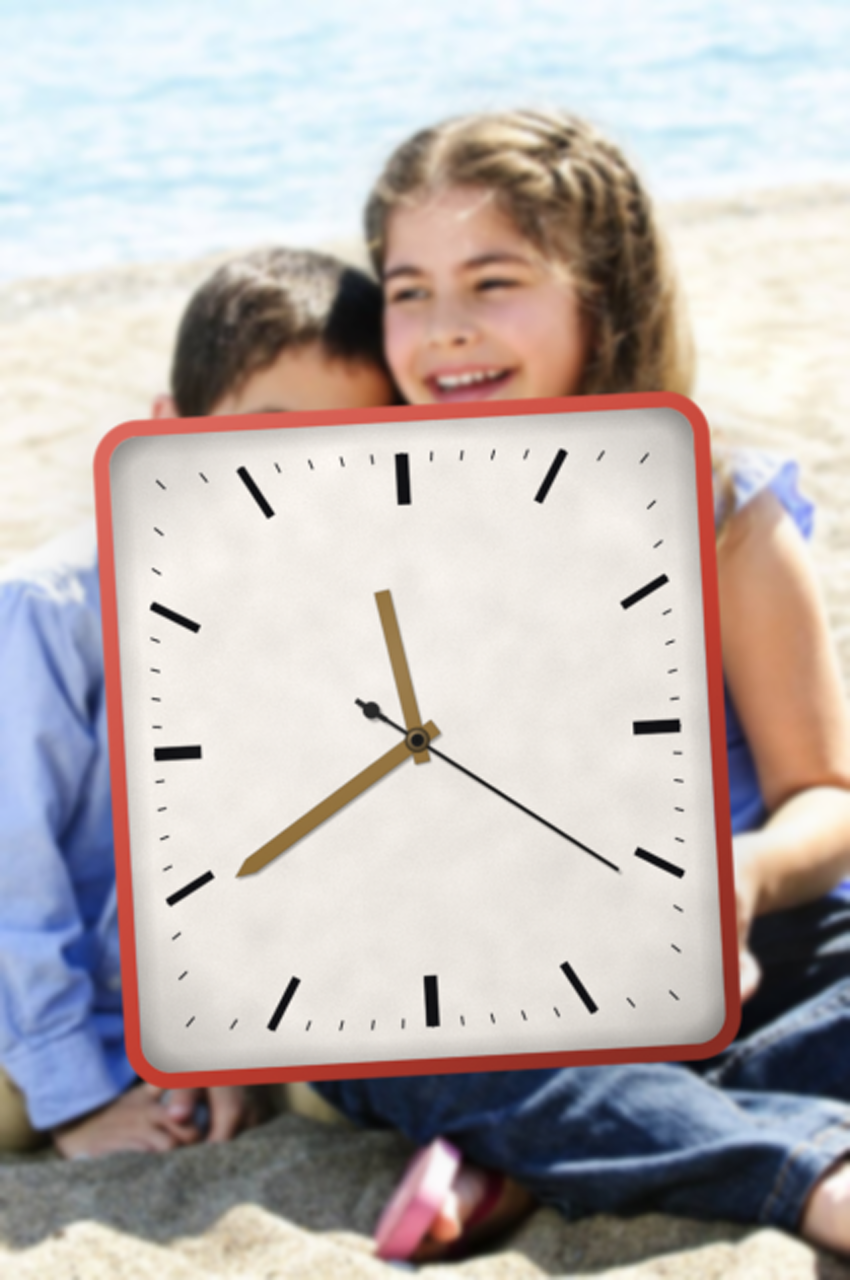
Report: 11:39:21
